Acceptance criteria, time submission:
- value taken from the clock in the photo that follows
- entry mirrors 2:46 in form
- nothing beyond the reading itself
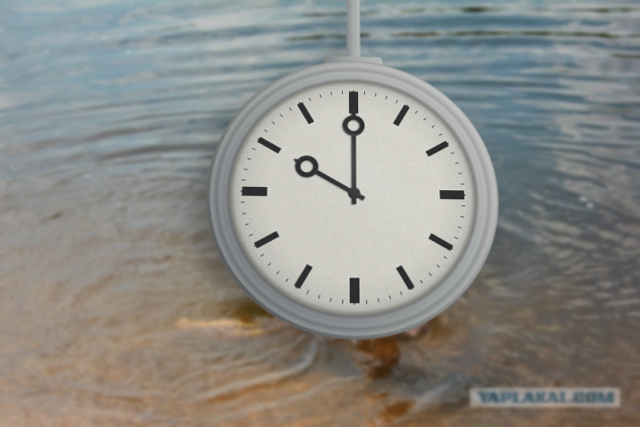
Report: 10:00
